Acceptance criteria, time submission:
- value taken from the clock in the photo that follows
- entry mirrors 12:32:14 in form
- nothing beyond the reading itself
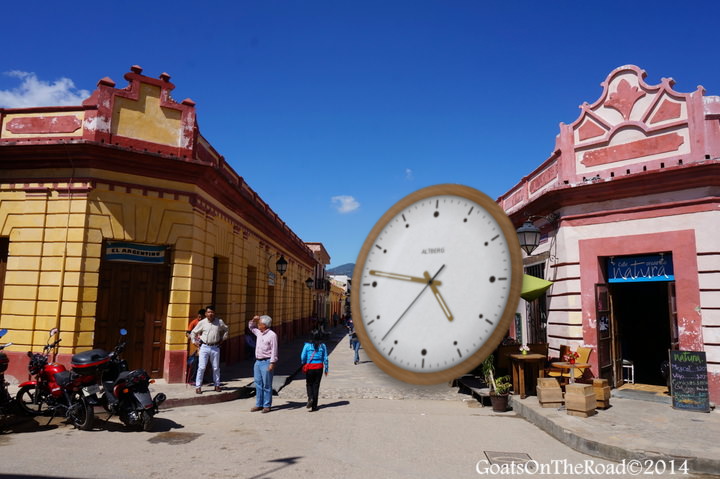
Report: 4:46:37
